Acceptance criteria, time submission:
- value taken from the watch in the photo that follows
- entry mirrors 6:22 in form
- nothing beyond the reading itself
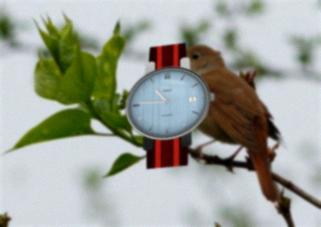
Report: 10:46
